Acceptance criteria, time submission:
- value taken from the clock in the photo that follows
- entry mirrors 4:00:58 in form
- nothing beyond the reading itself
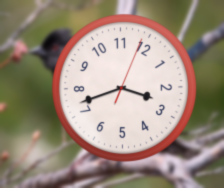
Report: 2:36:59
